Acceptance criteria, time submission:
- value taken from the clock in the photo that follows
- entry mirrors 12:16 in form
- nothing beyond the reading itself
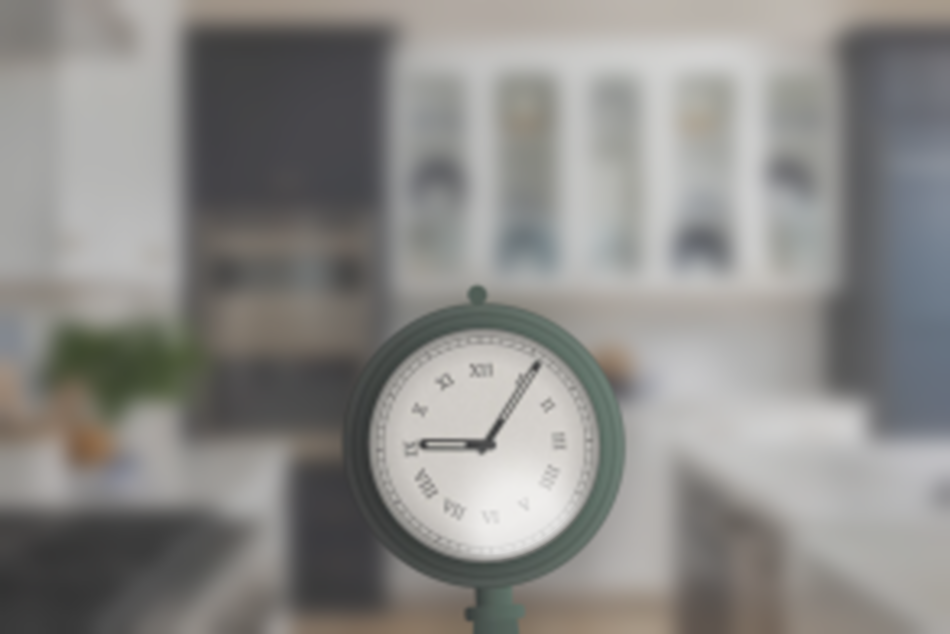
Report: 9:06
